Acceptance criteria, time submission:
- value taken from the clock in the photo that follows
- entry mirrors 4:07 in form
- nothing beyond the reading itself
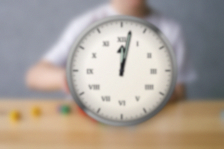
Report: 12:02
